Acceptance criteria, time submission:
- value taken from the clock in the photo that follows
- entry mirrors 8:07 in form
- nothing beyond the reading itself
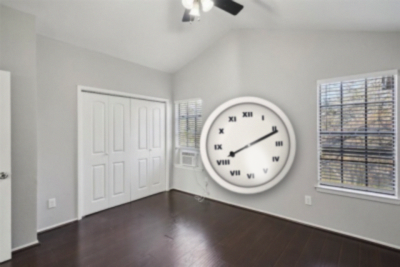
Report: 8:11
